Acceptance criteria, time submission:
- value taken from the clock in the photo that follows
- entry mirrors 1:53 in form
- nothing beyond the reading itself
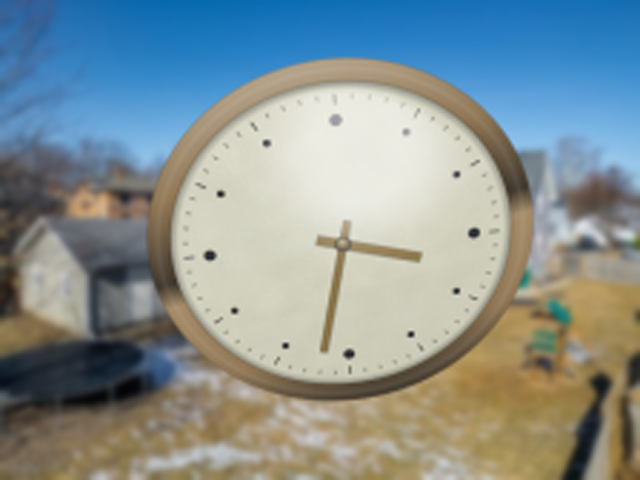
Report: 3:32
